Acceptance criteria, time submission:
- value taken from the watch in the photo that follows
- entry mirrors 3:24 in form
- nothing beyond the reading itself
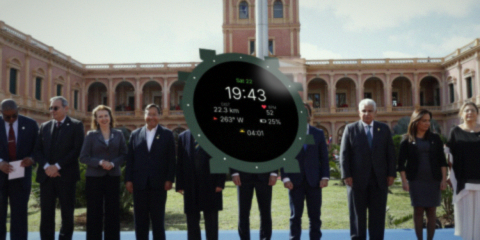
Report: 19:43
